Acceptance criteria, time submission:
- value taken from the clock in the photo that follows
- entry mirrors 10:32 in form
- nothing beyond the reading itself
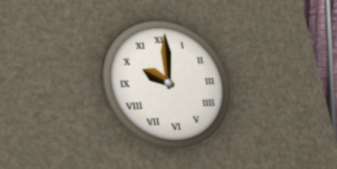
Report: 10:01
